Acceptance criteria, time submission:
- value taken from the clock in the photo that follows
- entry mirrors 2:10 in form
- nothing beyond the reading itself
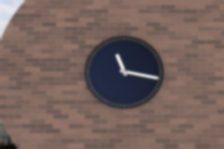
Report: 11:17
